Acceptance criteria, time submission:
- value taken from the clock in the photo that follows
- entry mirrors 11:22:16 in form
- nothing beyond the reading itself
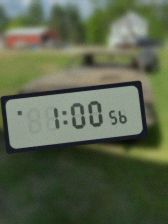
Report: 1:00:56
